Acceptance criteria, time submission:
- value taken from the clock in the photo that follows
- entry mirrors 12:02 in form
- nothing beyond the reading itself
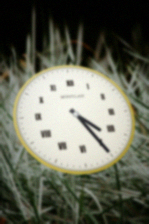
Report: 4:25
